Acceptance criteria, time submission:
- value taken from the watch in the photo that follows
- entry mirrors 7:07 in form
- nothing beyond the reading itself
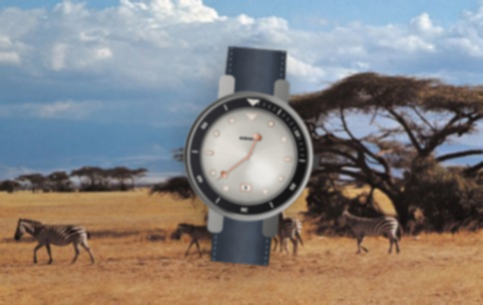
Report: 12:38
